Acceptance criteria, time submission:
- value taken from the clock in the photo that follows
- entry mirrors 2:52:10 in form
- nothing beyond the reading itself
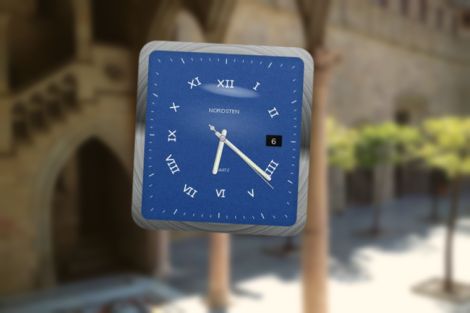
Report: 6:21:22
